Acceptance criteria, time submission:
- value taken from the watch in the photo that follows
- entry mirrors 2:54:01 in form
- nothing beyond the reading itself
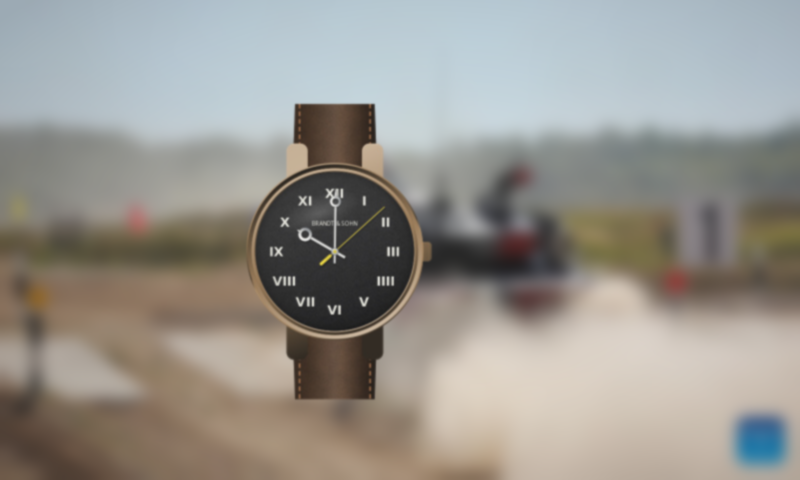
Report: 10:00:08
